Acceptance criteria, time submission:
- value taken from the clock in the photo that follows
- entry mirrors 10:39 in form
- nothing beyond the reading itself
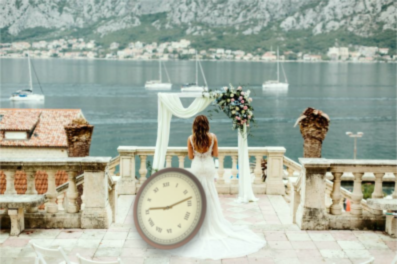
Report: 9:13
